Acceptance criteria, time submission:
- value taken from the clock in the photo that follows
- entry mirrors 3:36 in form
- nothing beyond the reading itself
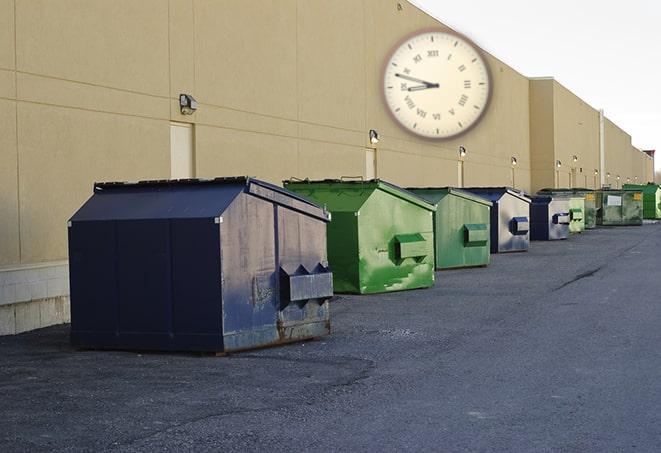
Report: 8:48
